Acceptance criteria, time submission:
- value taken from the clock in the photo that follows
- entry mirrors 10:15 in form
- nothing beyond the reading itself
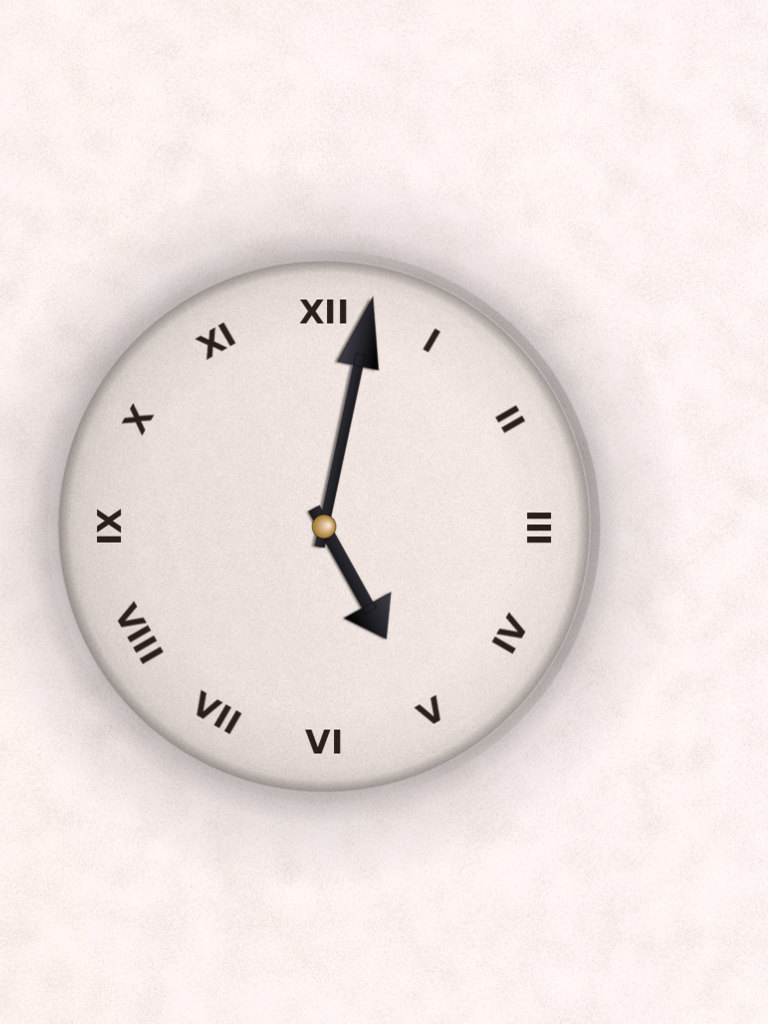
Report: 5:02
